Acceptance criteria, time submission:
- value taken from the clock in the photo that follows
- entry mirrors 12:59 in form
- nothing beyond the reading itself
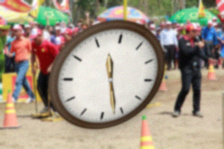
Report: 11:27
